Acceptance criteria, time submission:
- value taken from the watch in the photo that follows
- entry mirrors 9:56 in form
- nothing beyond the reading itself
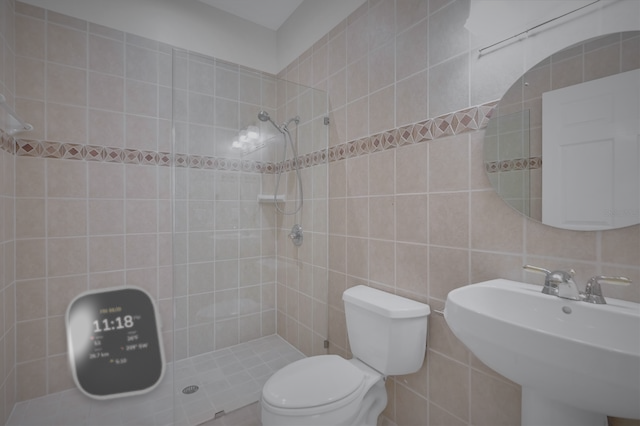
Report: 11:18
